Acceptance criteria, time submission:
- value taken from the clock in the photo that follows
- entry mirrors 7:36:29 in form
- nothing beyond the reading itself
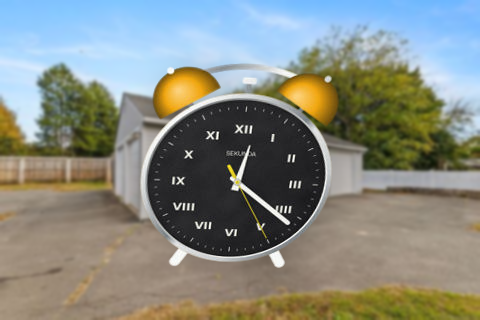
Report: 12:21:25
